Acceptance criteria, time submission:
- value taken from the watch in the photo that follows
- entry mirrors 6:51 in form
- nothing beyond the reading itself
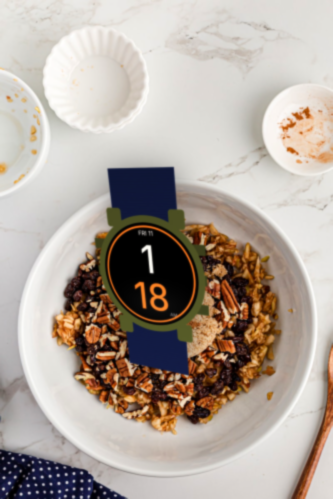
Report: 1:18
